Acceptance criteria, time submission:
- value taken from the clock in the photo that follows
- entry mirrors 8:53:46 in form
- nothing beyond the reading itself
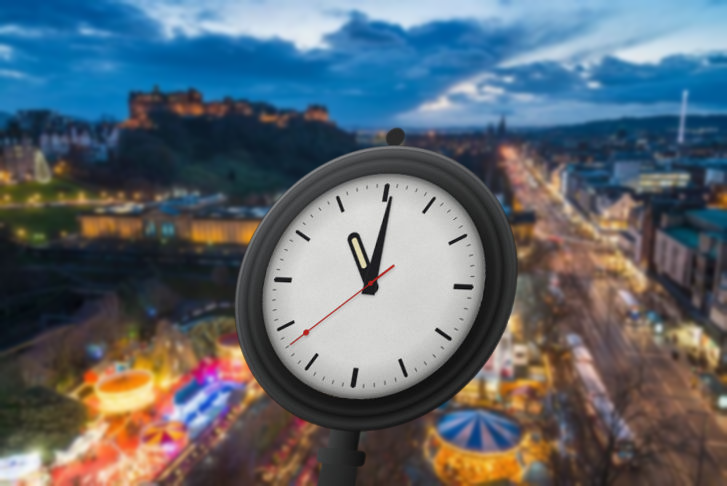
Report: 11:00:38
